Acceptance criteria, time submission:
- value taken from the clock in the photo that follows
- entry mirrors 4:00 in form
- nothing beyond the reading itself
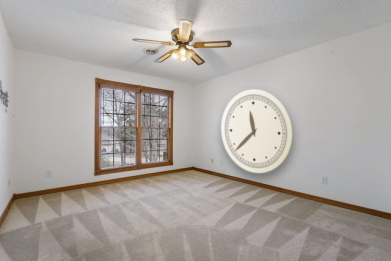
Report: 11:38
